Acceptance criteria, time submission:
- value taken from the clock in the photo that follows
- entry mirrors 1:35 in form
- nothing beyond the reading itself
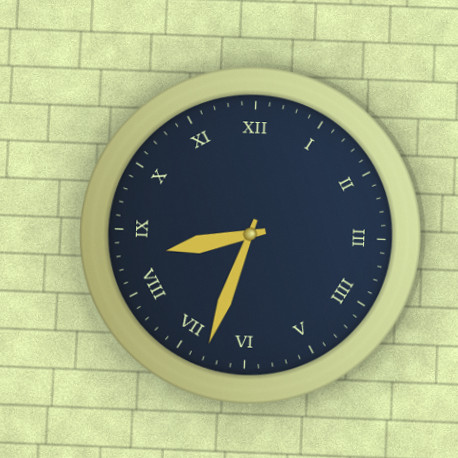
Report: 8:33
